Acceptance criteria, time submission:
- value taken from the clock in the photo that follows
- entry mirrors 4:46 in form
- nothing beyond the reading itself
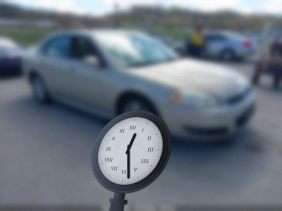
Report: 12:28
